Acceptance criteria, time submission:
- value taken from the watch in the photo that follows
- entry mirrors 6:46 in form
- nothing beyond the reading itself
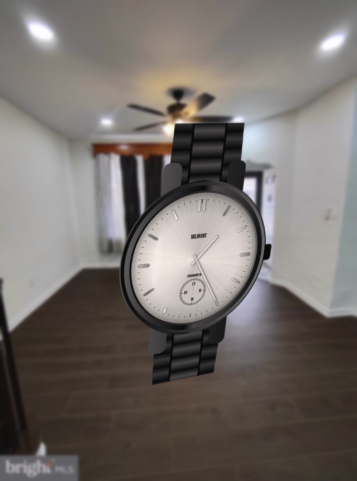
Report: 1:25
